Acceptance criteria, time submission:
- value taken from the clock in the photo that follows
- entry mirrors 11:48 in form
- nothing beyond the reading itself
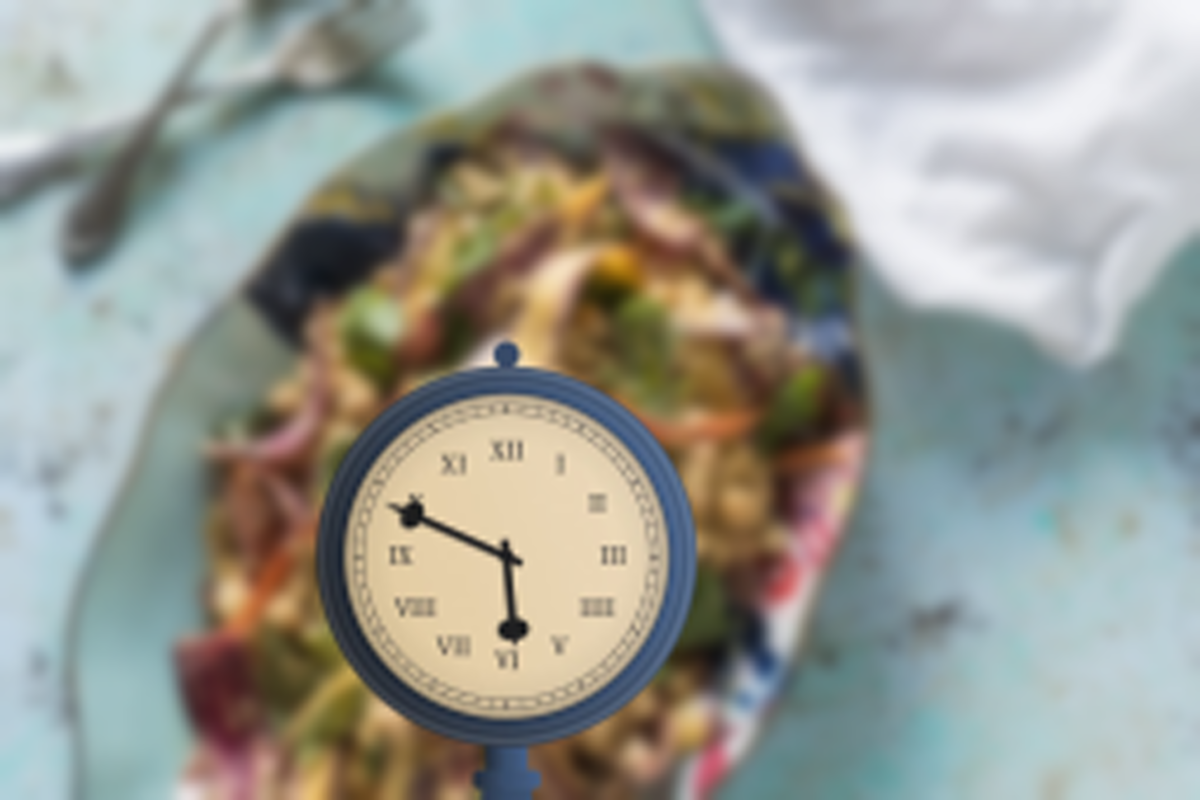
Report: 5:49
